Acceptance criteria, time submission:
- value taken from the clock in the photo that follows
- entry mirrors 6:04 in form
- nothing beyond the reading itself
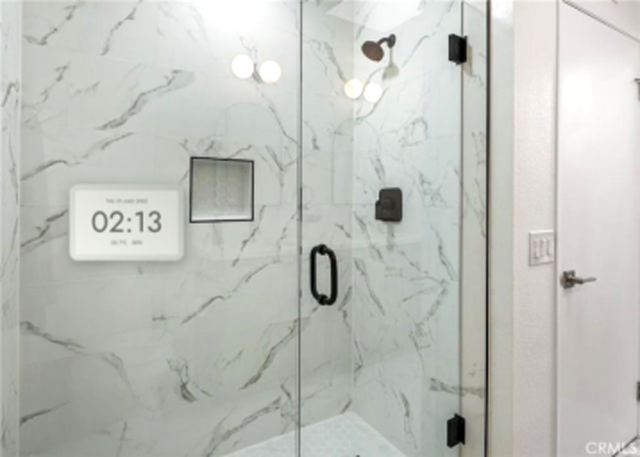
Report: 2:13
